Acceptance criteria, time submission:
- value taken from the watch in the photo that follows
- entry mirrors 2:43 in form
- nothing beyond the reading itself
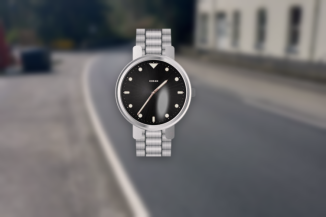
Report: 1:36
